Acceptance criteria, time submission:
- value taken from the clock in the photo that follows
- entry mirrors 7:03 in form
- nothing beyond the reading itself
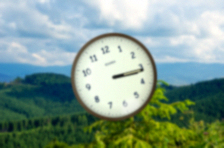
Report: 3:16
